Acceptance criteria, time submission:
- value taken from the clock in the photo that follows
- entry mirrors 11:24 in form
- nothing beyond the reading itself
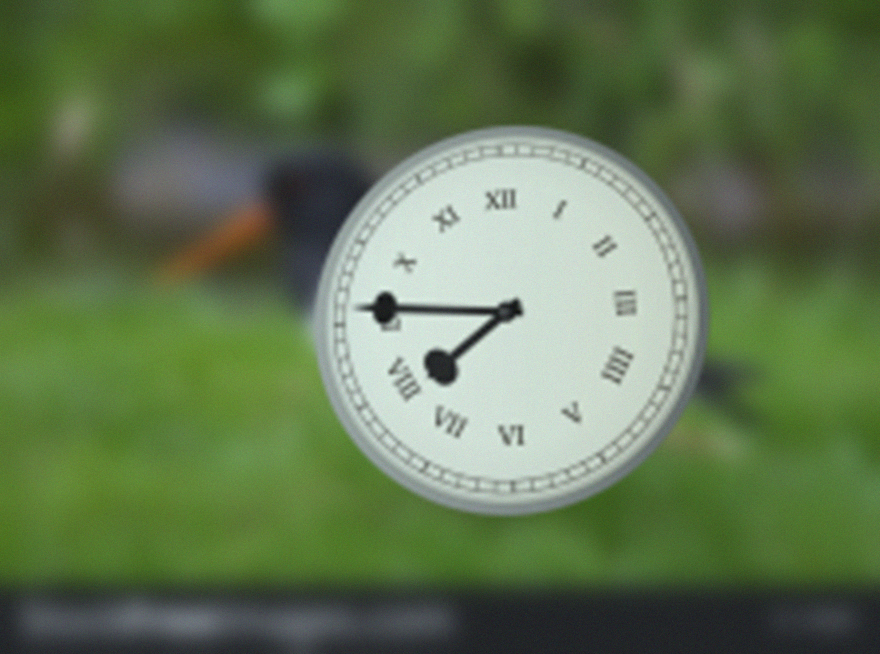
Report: 7:46
